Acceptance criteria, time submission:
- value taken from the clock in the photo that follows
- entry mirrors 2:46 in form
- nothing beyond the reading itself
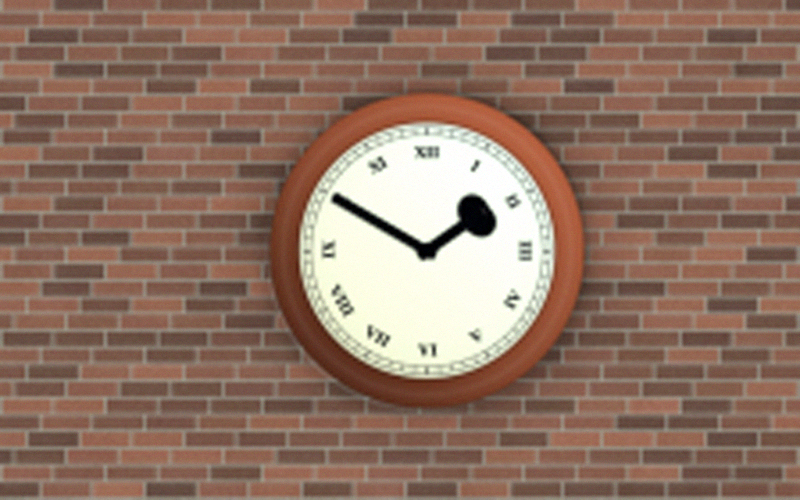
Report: 1:50
